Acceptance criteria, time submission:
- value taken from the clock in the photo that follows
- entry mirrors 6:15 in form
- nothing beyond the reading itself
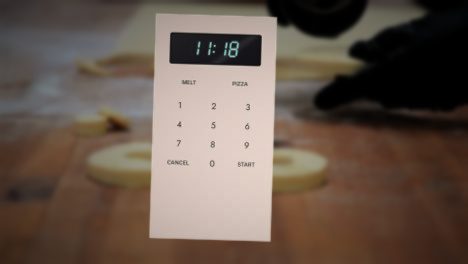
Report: 11:18
